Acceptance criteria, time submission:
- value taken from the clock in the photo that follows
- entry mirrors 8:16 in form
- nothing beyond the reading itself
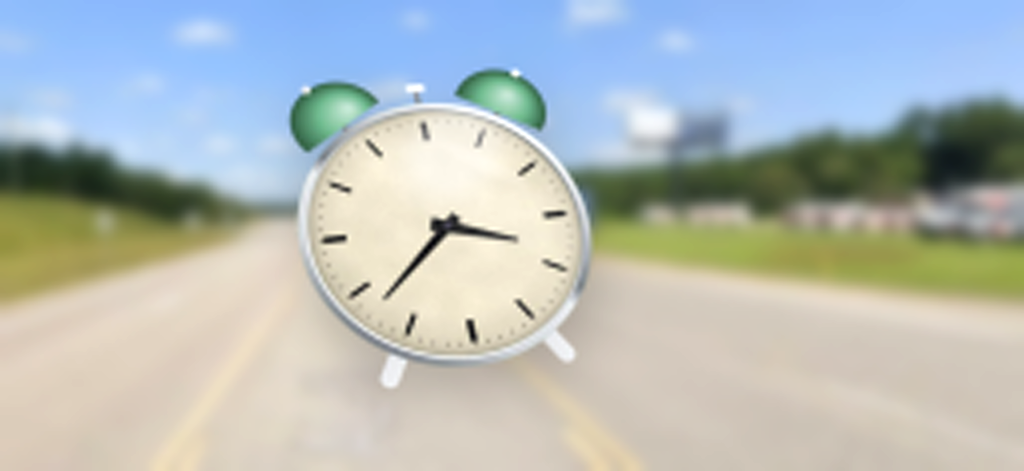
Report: 3:38
